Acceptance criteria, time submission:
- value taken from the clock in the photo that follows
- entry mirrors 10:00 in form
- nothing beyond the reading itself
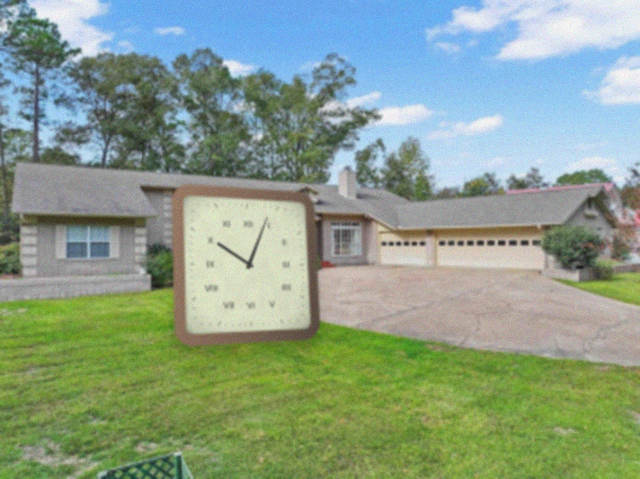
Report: 10:04
